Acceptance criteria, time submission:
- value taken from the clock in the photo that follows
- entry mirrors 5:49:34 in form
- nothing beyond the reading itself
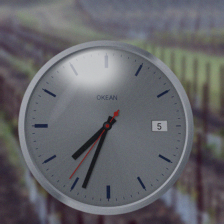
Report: 7:33:36
